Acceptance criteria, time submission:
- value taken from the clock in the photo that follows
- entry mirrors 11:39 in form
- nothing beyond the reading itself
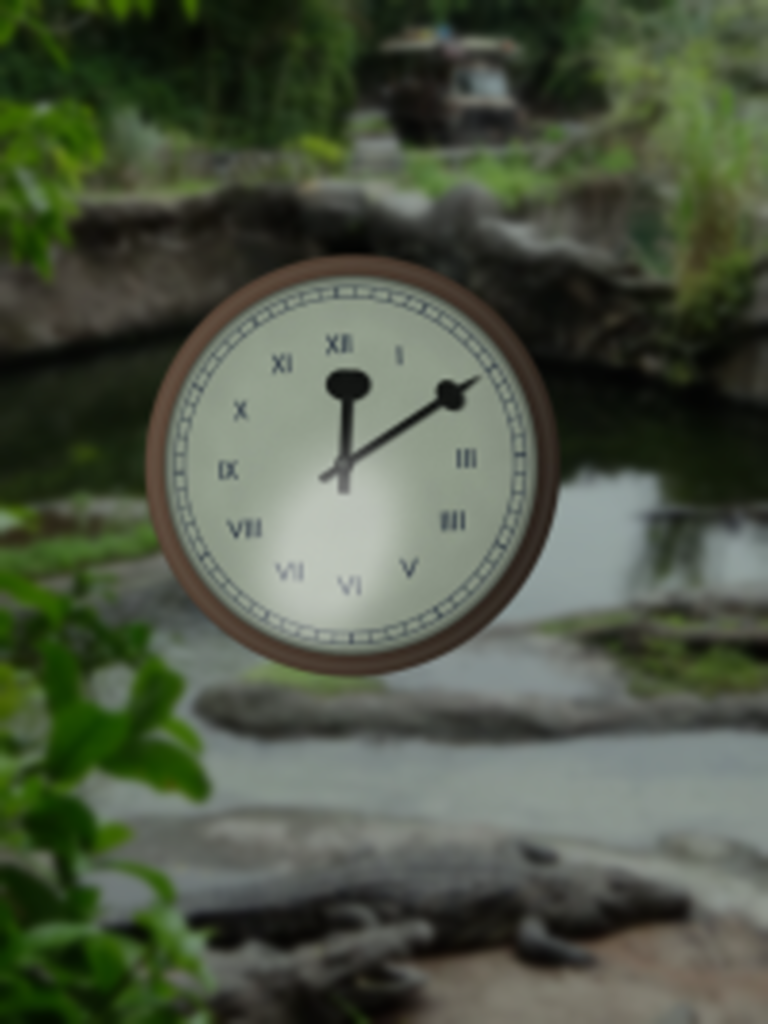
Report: 12:10
